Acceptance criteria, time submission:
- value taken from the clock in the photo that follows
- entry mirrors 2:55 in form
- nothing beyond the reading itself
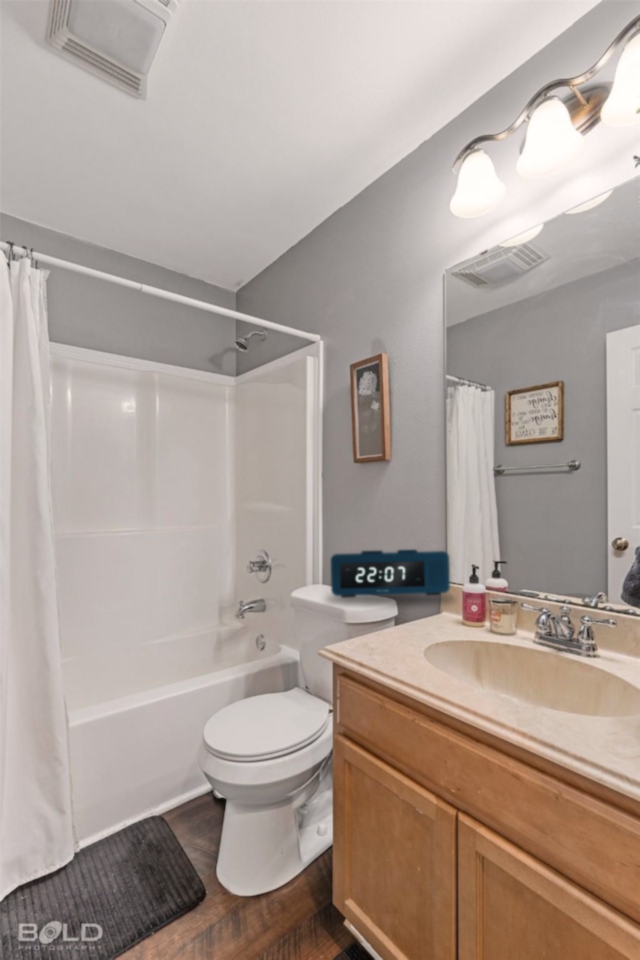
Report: 22:07
